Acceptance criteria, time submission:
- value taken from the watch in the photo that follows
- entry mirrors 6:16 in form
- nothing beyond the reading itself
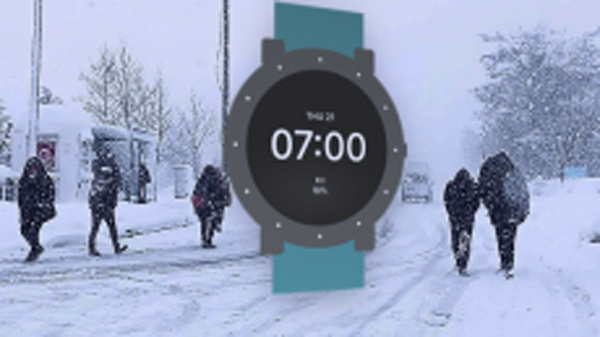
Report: 7:00
